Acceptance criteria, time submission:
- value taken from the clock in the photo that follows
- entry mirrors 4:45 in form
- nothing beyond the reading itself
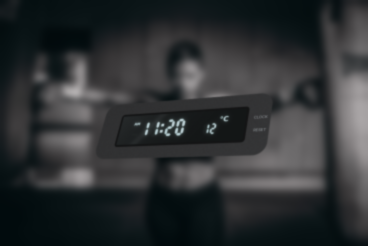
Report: 11:20
